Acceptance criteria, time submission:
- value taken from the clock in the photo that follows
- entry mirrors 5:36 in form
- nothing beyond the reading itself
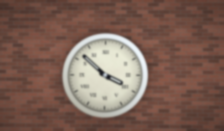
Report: 3:52
